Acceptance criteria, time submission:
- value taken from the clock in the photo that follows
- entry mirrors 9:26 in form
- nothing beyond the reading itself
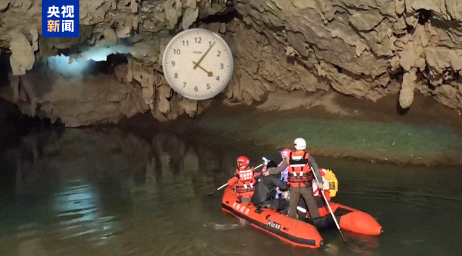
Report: 4:06
